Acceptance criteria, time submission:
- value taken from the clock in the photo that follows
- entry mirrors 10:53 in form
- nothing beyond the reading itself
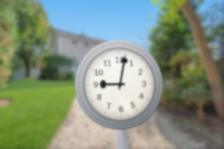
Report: 9:02
